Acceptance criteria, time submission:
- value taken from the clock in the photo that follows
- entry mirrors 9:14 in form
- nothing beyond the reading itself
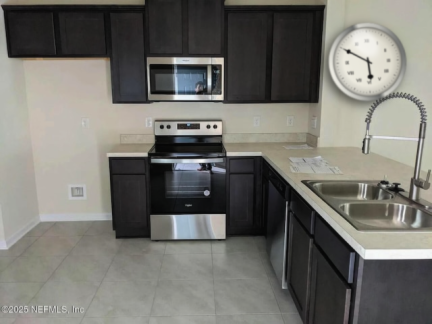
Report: 5:50
